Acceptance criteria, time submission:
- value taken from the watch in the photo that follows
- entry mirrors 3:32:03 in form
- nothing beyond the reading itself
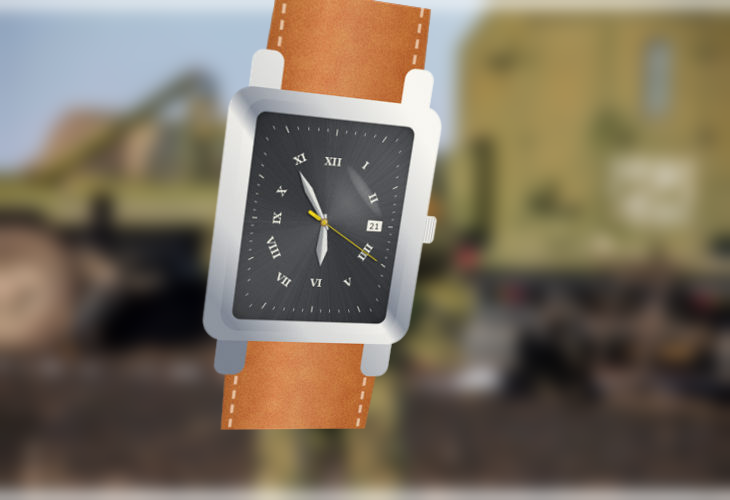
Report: 5:54:20
